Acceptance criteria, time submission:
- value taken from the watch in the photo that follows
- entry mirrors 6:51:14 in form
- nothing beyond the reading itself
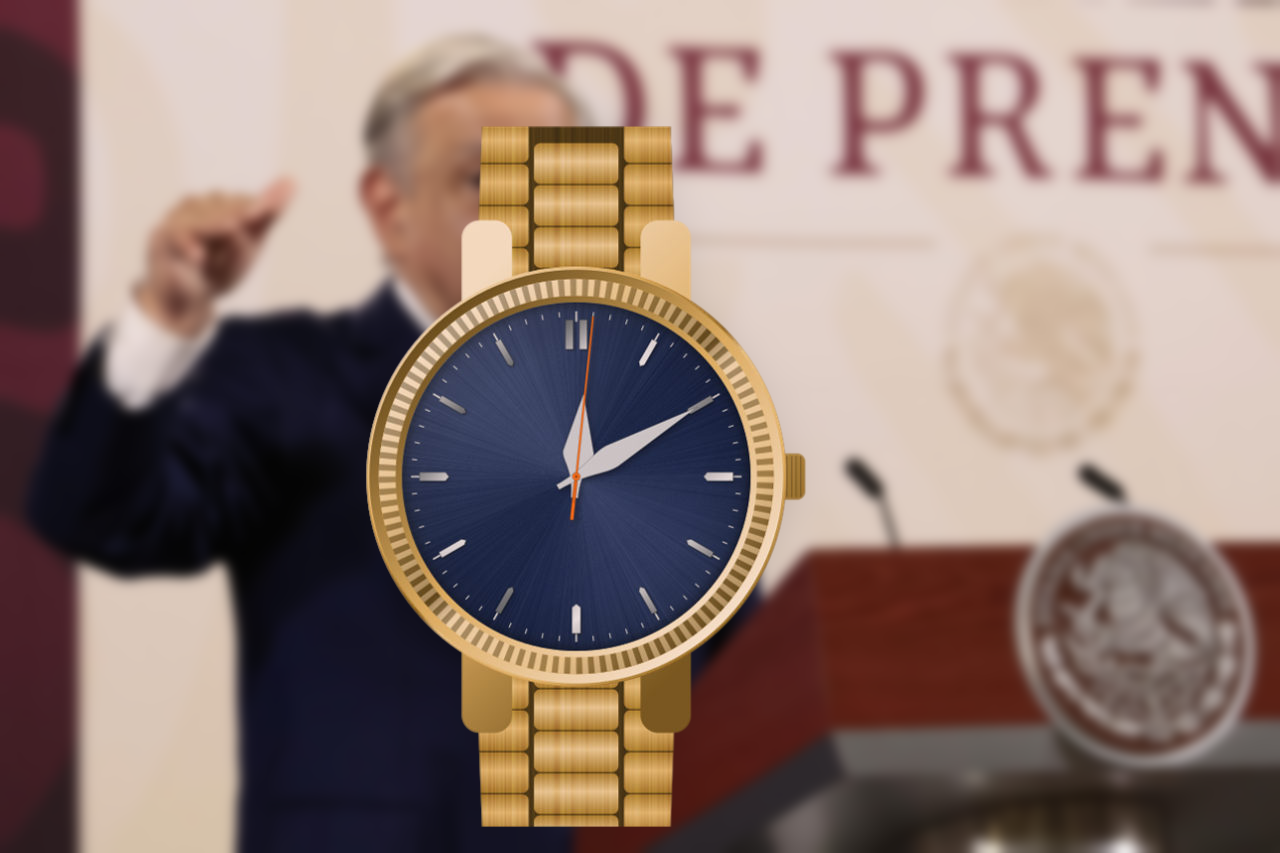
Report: 12:10:01
